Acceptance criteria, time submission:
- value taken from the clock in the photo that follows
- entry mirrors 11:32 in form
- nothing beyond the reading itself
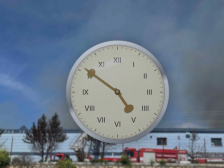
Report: 4:51
